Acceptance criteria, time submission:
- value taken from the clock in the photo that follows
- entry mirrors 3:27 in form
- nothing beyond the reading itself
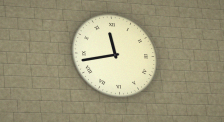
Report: 11:43
